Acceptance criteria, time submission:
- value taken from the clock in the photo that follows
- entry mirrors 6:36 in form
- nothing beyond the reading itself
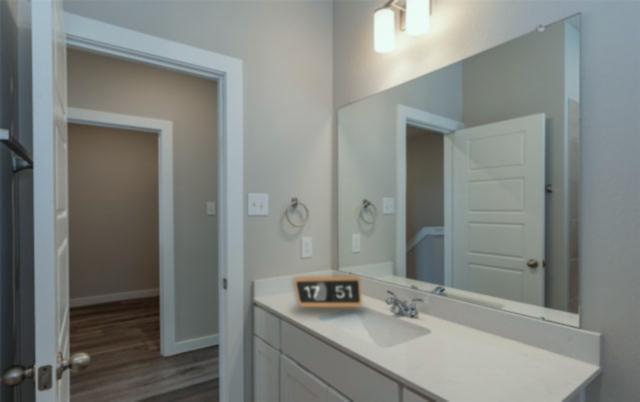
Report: 17:51
